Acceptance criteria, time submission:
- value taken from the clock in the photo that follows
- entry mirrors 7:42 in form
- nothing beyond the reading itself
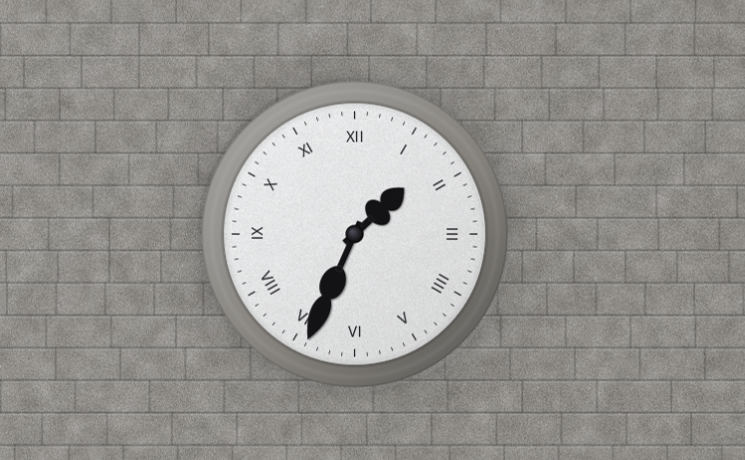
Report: 1:34
